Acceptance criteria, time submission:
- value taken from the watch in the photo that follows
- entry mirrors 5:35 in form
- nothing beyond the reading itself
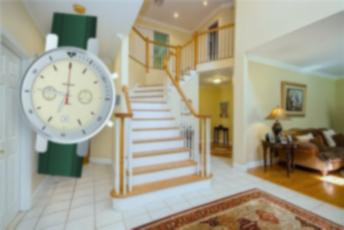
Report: 6:46
